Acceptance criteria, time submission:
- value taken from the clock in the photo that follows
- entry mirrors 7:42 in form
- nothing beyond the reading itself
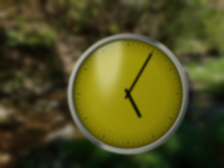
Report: 5:05
